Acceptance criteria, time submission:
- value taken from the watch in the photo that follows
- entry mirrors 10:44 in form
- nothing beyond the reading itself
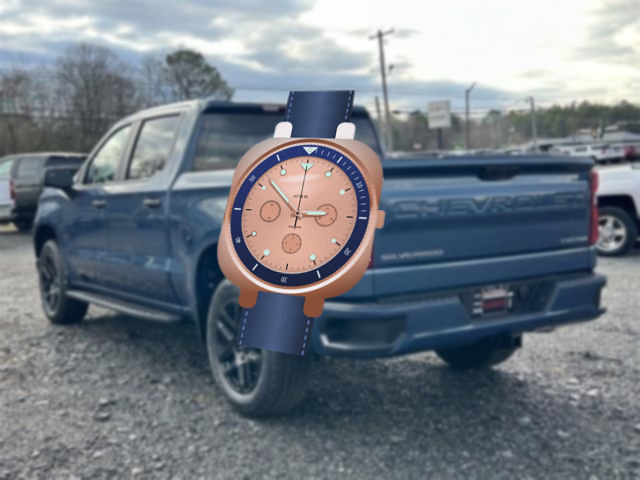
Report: 2:52
